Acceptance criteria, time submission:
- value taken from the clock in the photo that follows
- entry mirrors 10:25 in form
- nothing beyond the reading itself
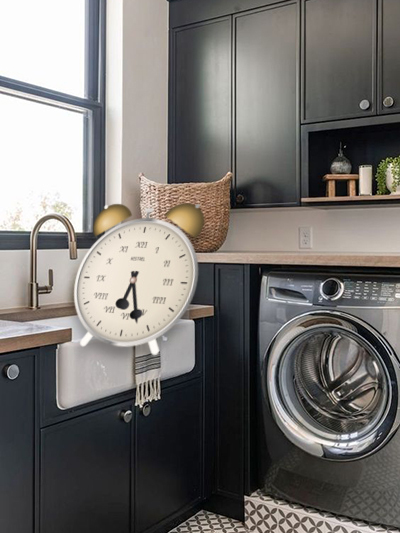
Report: 6:27
